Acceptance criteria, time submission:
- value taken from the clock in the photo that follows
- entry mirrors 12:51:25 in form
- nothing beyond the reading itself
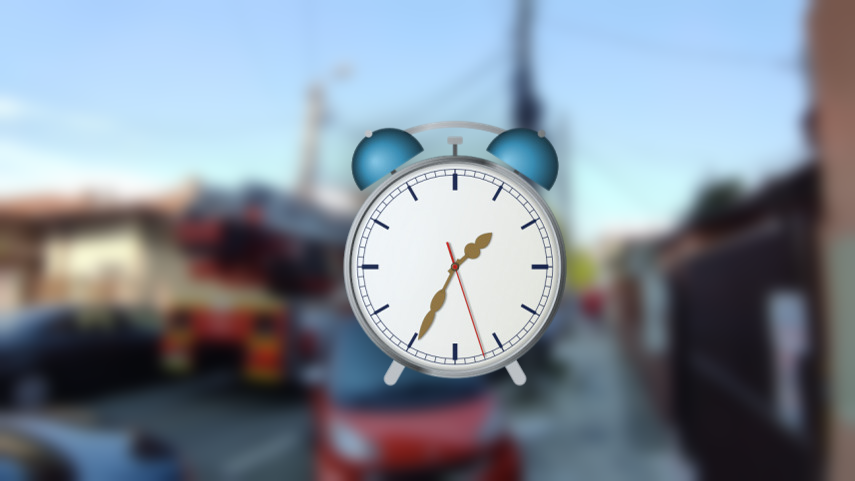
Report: 1:34:27
